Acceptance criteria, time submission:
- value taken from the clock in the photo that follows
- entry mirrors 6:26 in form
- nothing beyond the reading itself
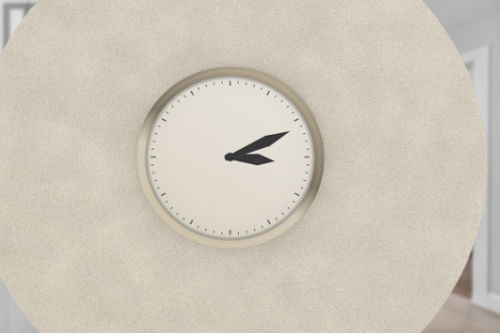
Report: 3:11
